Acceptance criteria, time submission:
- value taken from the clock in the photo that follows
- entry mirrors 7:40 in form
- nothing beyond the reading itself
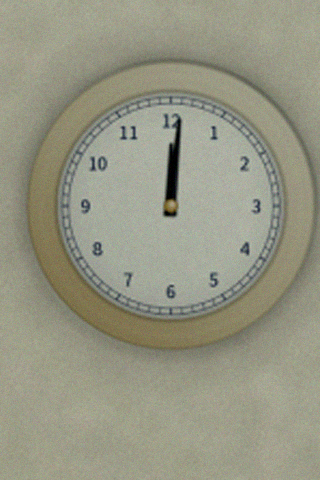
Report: 12:01
